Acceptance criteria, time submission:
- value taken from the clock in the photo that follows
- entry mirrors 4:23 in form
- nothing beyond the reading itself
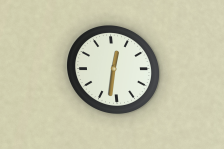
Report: 12:32
